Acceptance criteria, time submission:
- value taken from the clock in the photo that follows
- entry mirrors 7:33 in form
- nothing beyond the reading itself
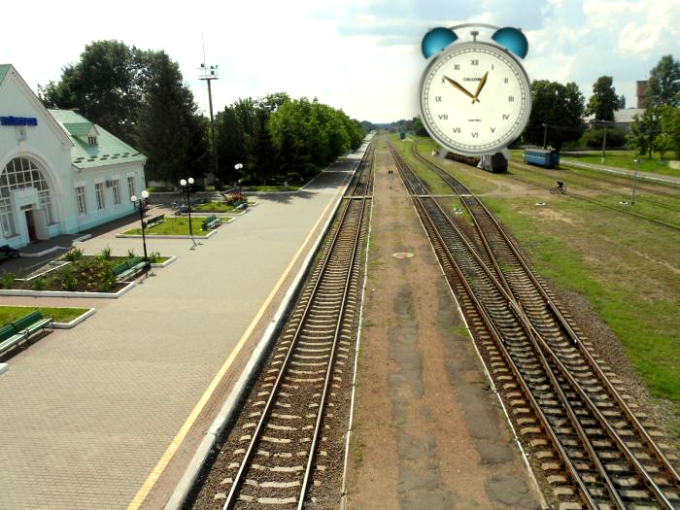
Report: 12:51
